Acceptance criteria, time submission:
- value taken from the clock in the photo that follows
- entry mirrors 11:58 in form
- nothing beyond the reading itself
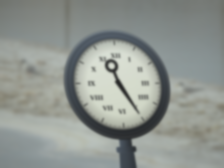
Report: 11:25
